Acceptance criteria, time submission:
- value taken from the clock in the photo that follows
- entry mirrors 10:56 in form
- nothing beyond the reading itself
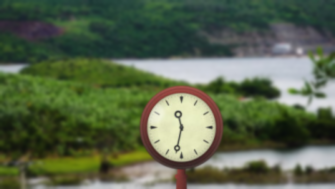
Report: 11:32
